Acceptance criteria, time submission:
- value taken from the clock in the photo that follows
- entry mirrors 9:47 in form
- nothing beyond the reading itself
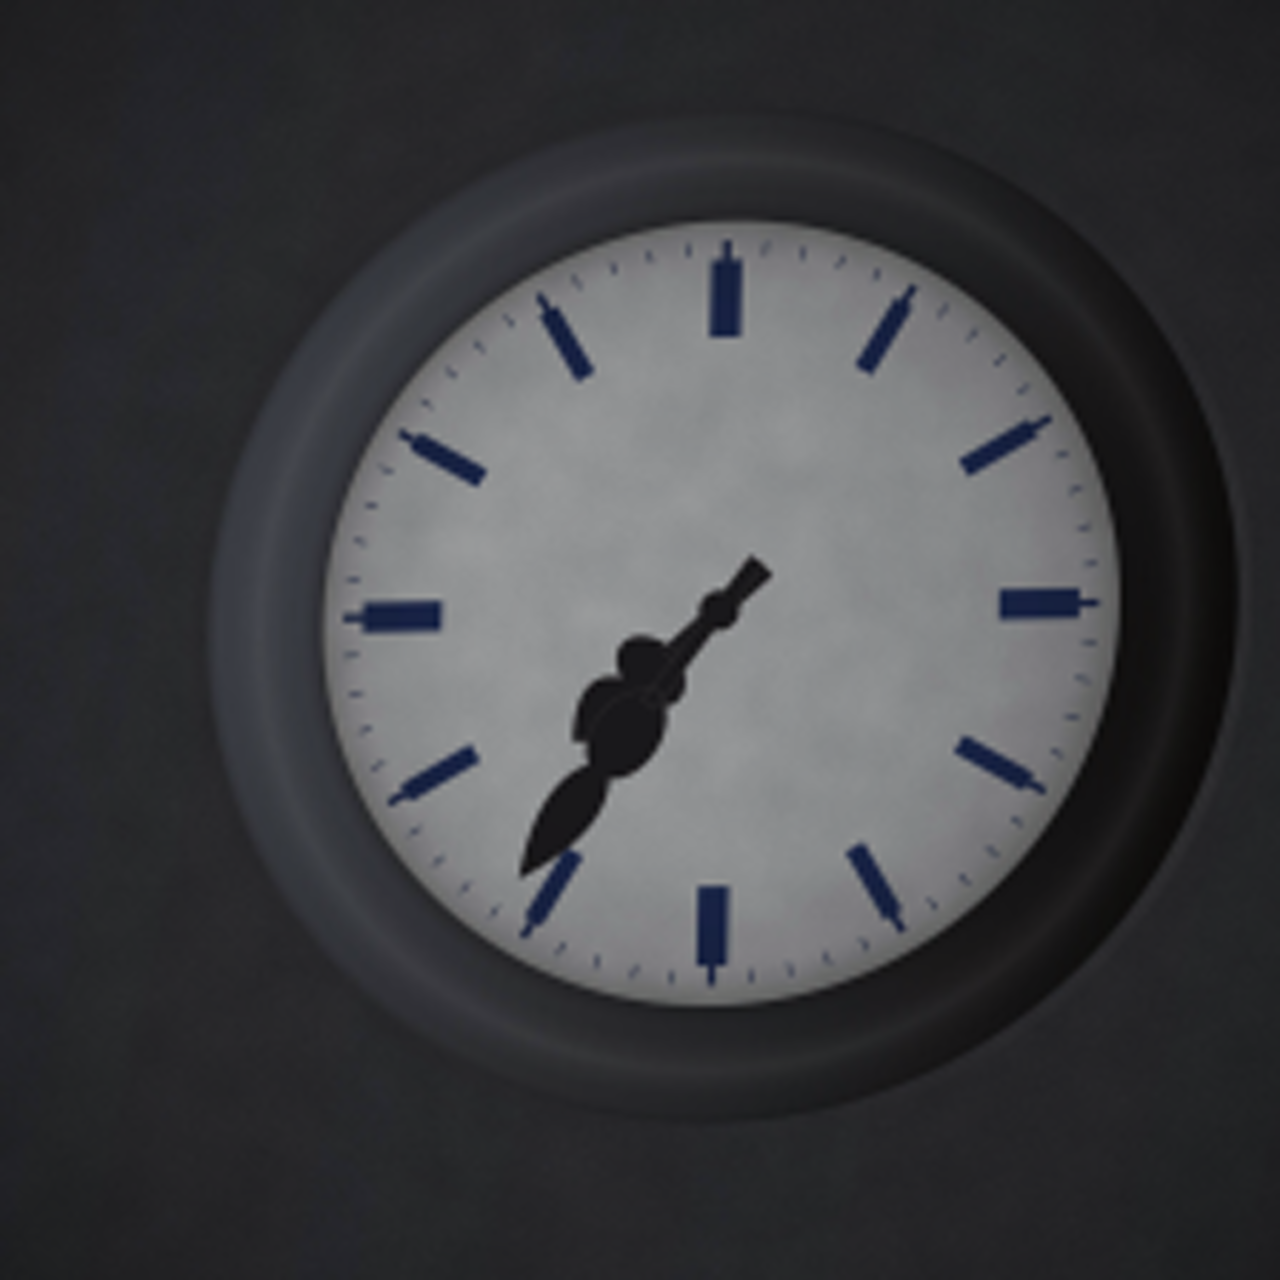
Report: 7:36
